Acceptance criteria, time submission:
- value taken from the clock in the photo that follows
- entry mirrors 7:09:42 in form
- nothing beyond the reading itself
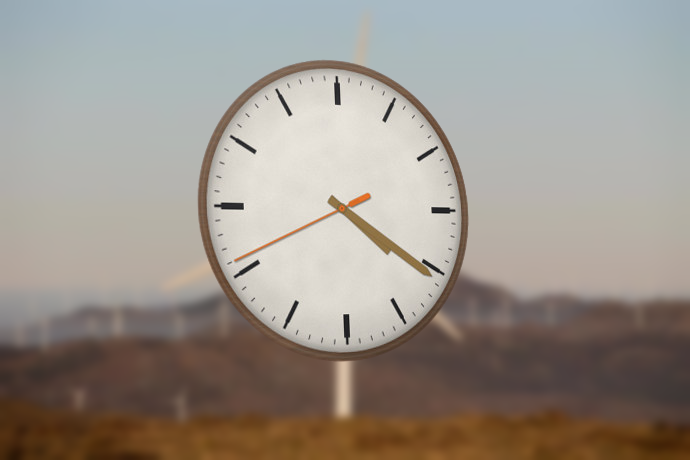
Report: 4:20:41
